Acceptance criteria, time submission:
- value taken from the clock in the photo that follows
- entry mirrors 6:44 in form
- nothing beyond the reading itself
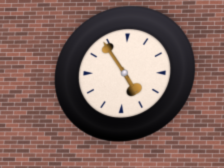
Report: 4:54
